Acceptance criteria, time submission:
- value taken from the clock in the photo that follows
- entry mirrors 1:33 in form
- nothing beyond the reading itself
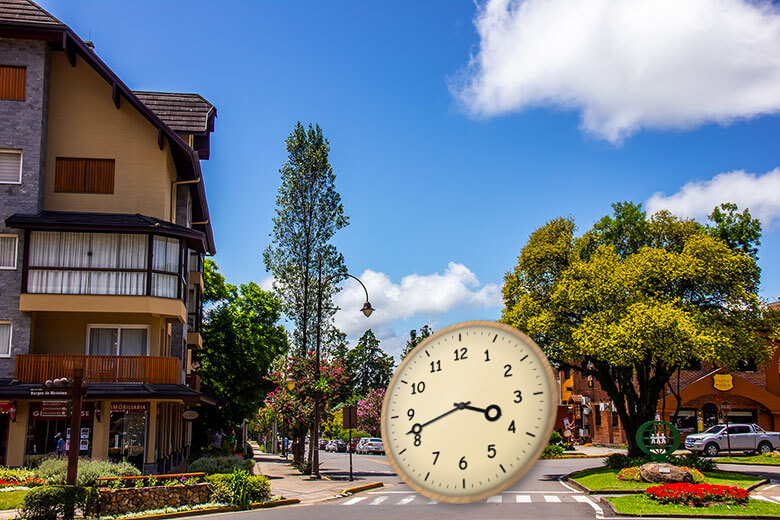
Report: 3:42
